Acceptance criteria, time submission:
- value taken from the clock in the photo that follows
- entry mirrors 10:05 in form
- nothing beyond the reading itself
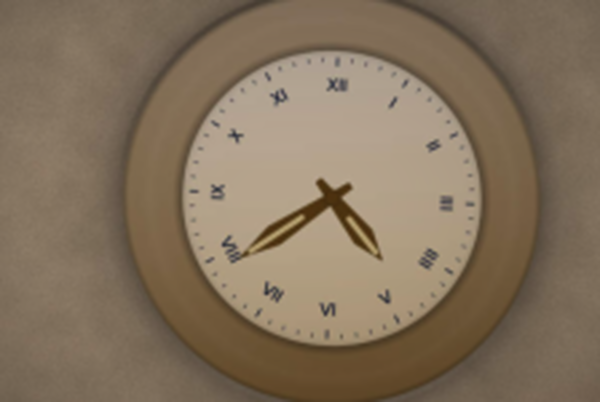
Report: 4:39
